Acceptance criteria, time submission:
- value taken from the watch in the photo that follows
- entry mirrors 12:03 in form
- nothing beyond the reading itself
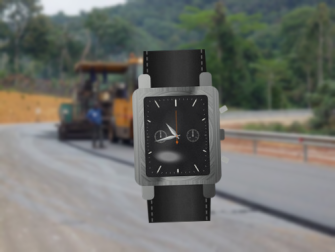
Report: 10:43
